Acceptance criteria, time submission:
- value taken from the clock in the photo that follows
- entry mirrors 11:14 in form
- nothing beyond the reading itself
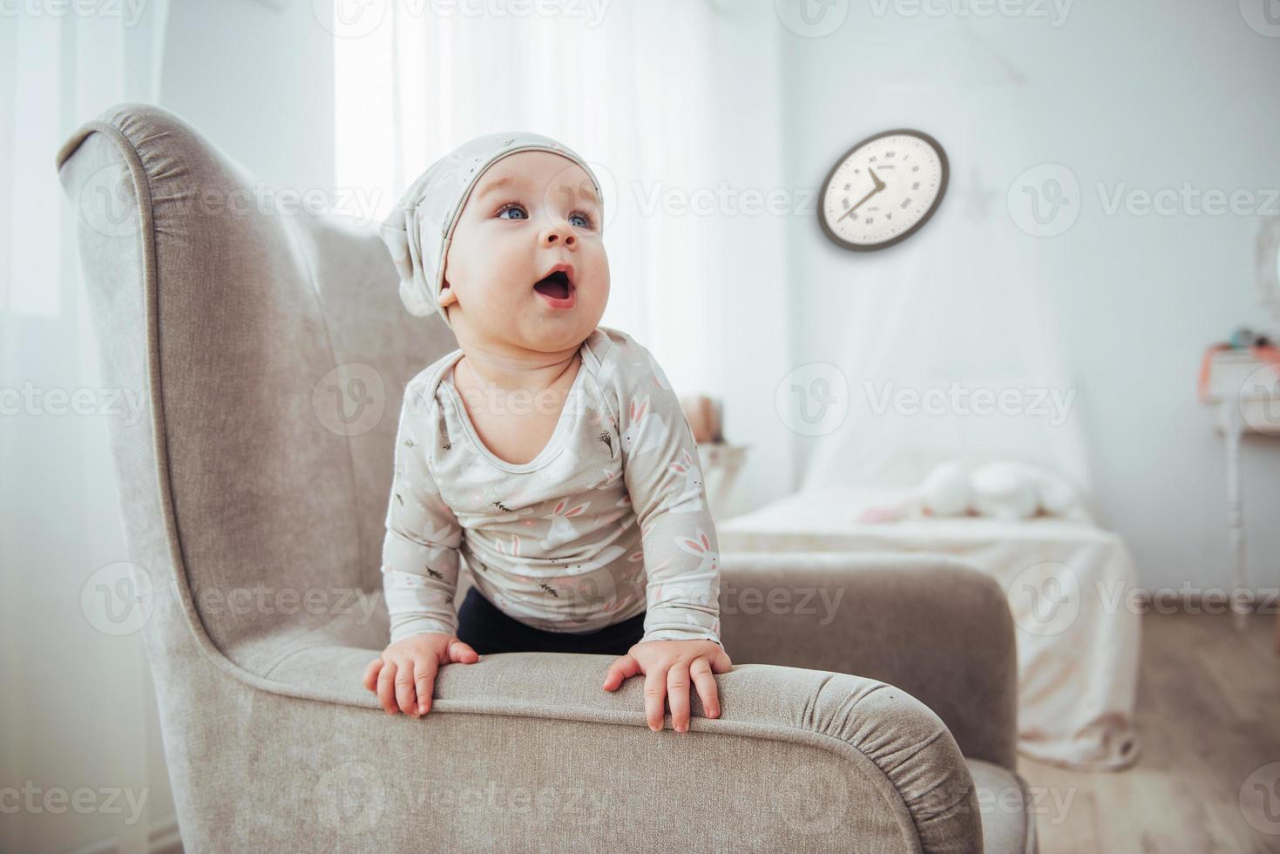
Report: 10:37
